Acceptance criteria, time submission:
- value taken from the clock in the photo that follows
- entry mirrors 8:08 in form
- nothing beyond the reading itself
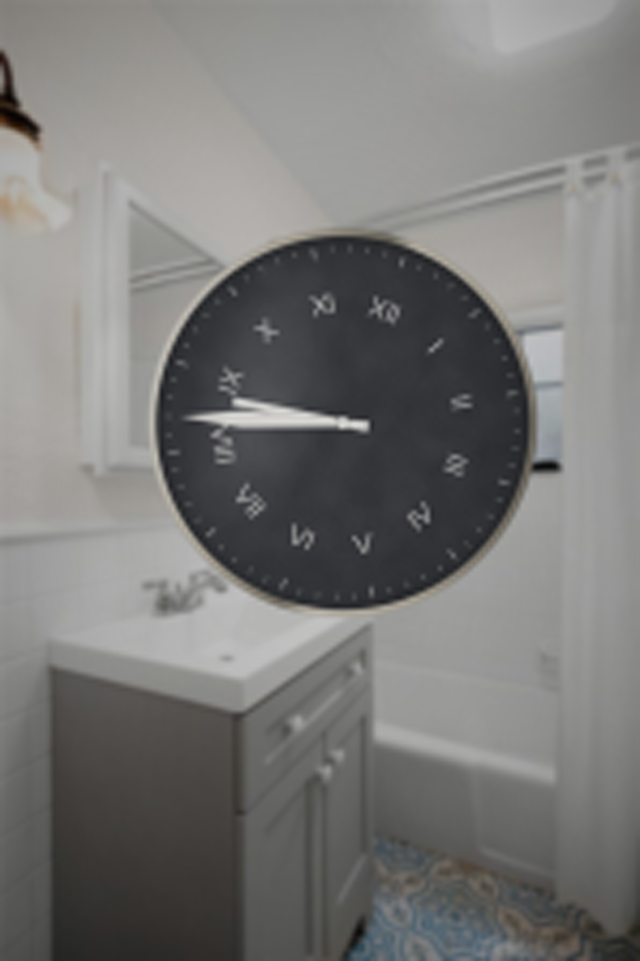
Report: 8:42
